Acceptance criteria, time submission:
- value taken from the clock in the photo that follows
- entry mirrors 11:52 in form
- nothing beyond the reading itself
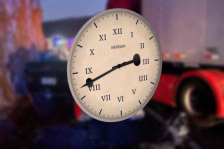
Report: 2:42
